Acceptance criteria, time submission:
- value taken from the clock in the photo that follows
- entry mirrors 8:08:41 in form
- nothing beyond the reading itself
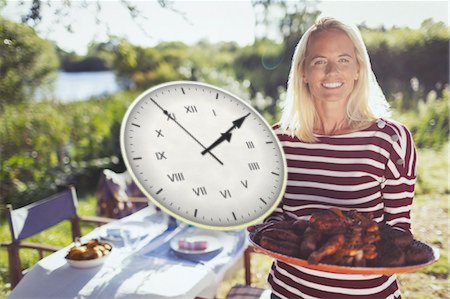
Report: 2:09:55
